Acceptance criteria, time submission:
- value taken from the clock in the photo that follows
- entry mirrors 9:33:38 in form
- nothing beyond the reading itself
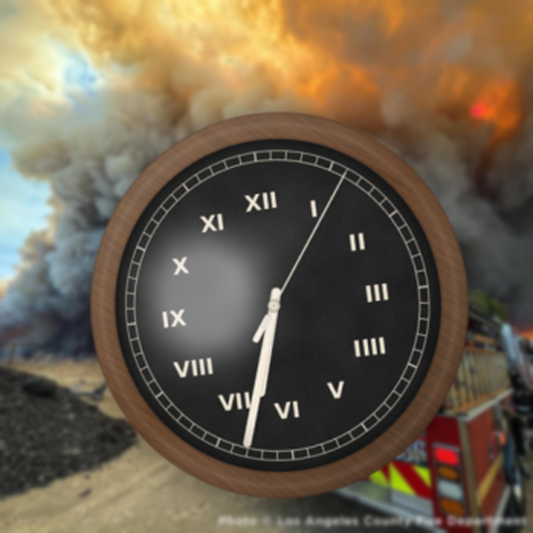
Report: 6:33:06
